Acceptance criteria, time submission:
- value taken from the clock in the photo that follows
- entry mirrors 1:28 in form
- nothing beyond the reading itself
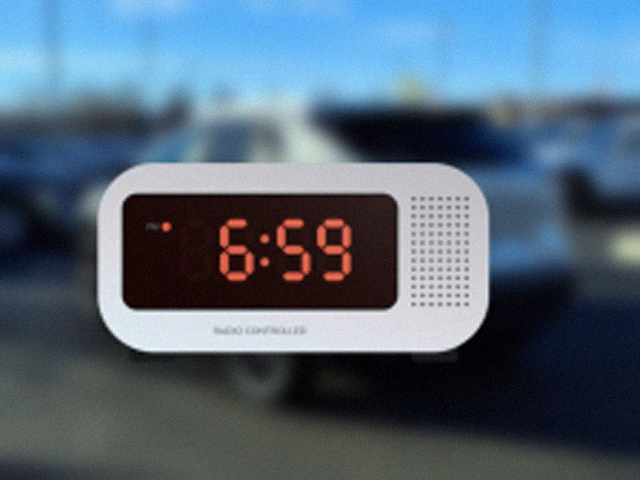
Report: 6:59
